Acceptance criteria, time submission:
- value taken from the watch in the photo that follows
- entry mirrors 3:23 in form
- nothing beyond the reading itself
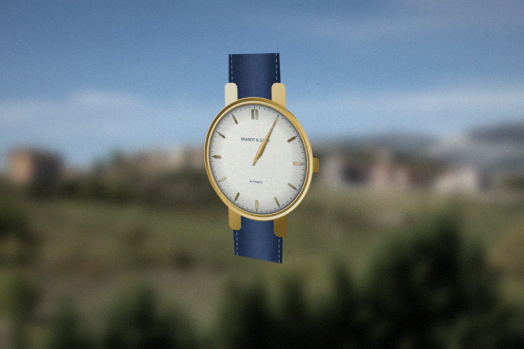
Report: 1:05
